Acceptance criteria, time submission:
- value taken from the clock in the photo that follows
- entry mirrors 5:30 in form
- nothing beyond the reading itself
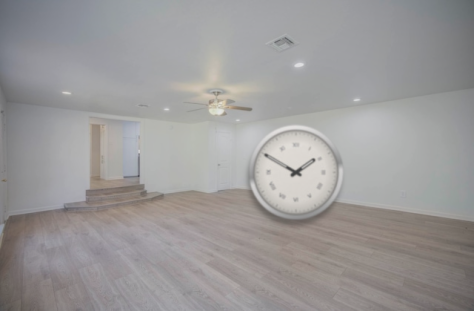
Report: 1:50
